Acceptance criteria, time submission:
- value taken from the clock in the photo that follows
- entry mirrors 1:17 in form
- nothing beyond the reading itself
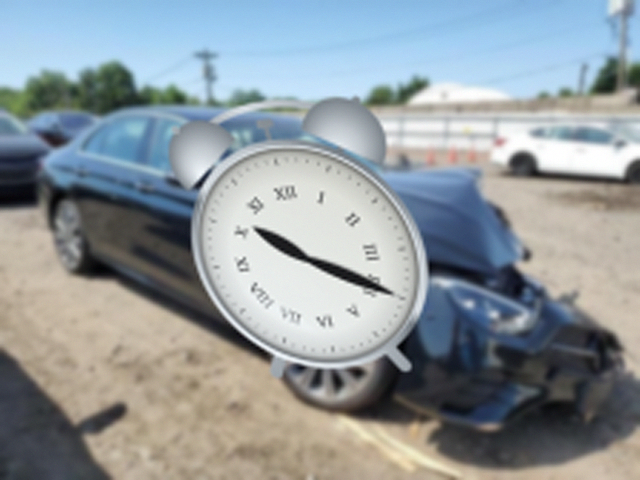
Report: 10:20
